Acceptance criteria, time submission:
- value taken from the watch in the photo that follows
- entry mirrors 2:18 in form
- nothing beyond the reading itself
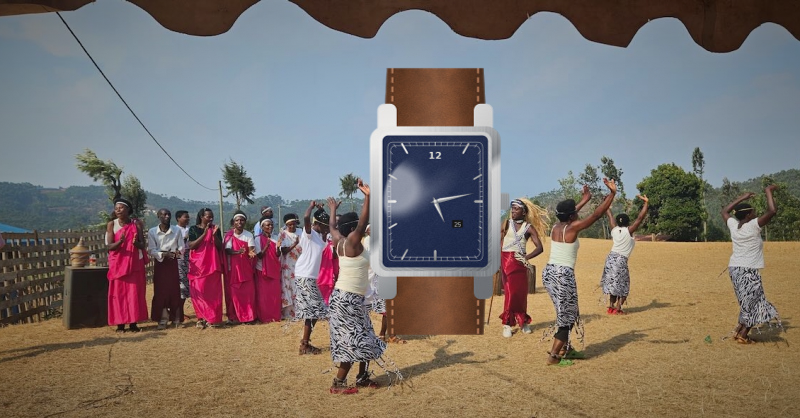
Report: 5:13
